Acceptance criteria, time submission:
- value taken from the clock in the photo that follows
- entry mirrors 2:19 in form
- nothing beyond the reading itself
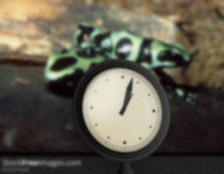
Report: 1:03
